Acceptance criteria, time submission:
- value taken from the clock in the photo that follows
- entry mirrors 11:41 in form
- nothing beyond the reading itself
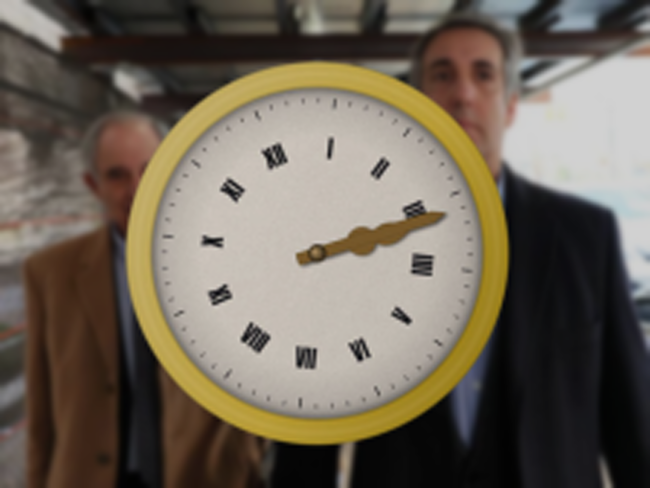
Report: 3:16
